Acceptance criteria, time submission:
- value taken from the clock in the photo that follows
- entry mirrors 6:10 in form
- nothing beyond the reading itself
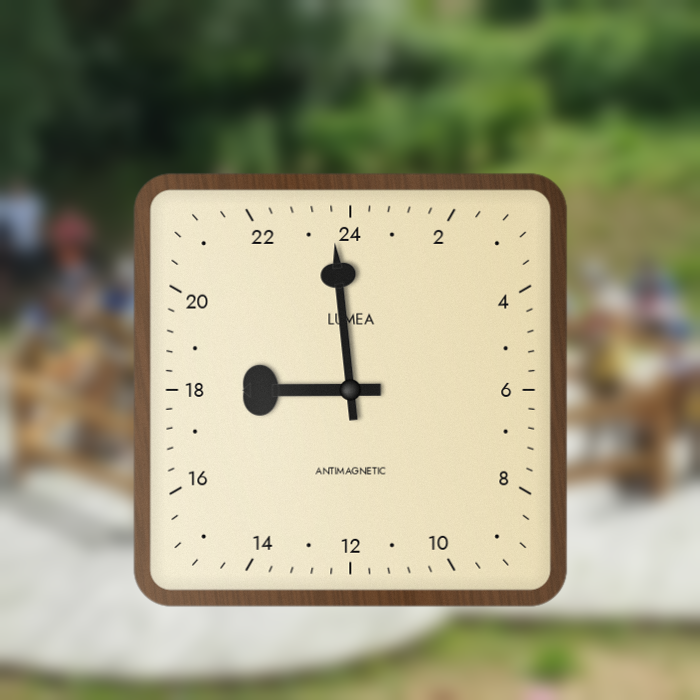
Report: 17:59
